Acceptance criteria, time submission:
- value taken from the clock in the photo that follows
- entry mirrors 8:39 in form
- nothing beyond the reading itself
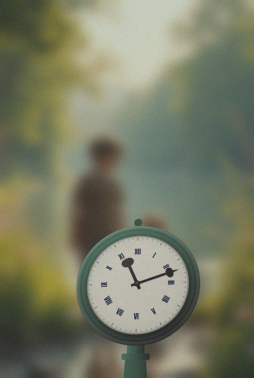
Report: 11:12
